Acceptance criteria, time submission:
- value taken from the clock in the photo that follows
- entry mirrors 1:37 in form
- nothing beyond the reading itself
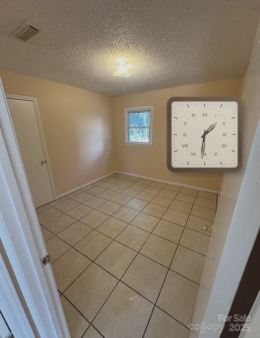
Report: 1:31
